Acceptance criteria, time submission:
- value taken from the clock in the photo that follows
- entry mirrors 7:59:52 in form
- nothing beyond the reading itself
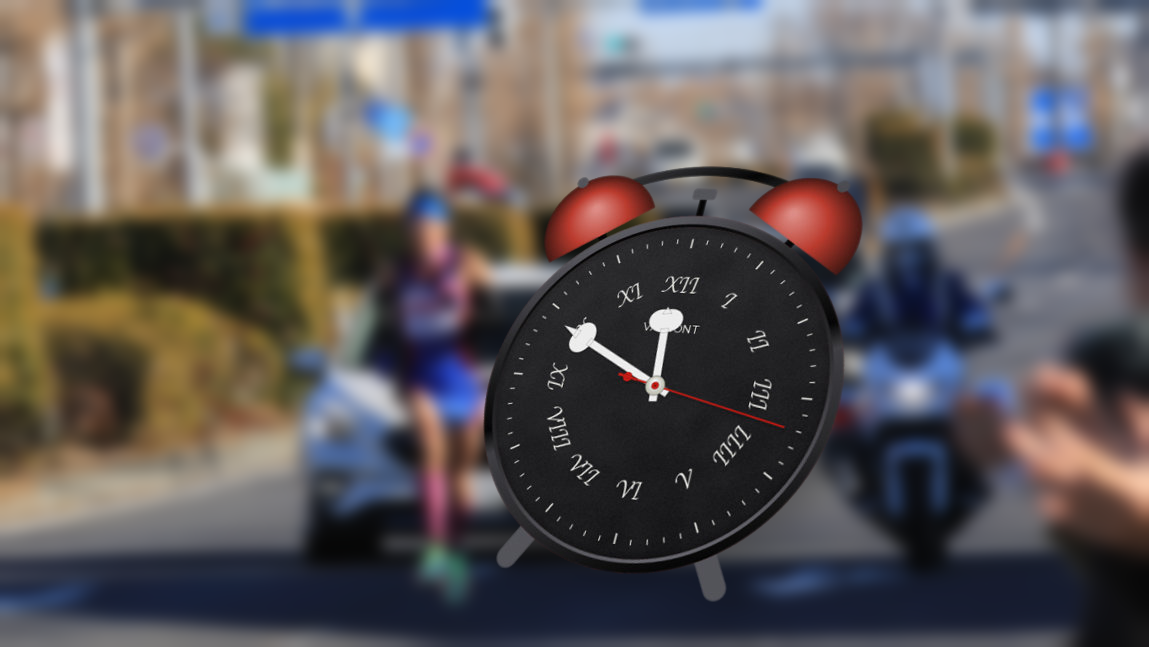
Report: 11:49:17
